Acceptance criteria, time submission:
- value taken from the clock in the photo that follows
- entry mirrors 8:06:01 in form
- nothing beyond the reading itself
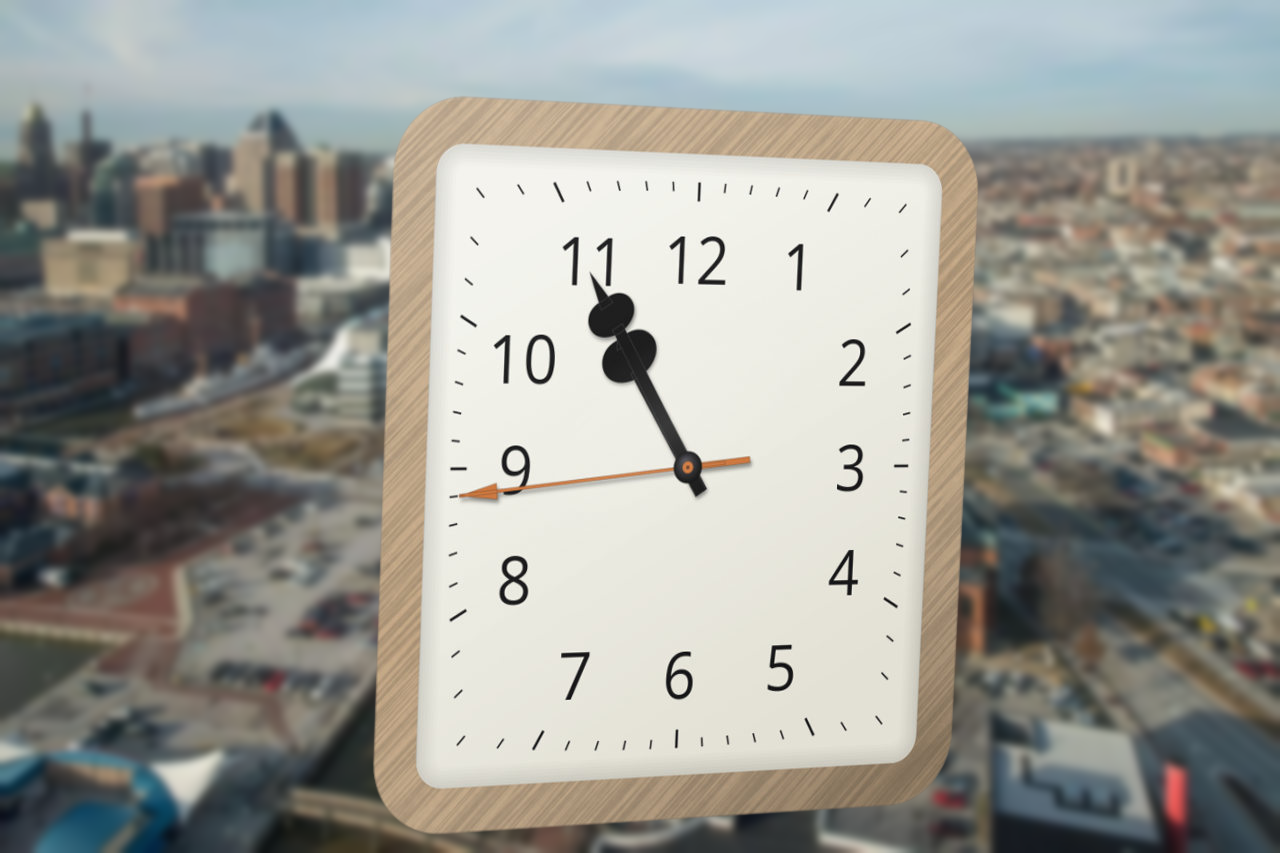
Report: 10:54:44
